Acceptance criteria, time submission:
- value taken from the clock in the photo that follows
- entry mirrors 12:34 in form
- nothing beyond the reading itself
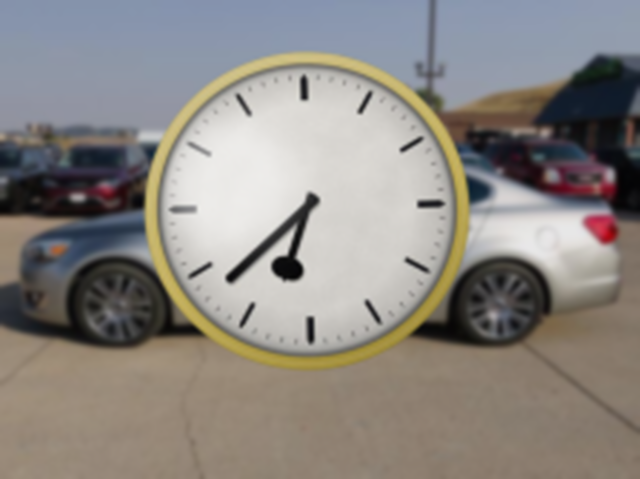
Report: 6:38
